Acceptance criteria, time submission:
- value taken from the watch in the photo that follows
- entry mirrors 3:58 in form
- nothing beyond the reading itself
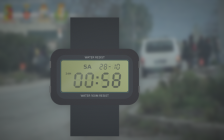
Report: 0:58
